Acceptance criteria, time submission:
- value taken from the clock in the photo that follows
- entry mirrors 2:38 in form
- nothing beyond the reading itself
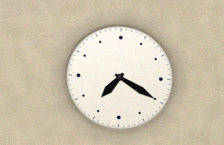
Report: 7:20
